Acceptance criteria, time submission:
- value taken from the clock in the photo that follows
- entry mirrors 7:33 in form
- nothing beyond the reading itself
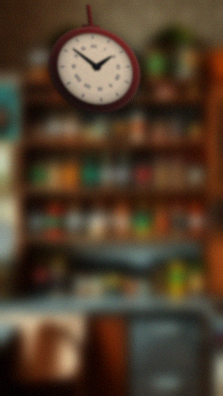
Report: 1:52
